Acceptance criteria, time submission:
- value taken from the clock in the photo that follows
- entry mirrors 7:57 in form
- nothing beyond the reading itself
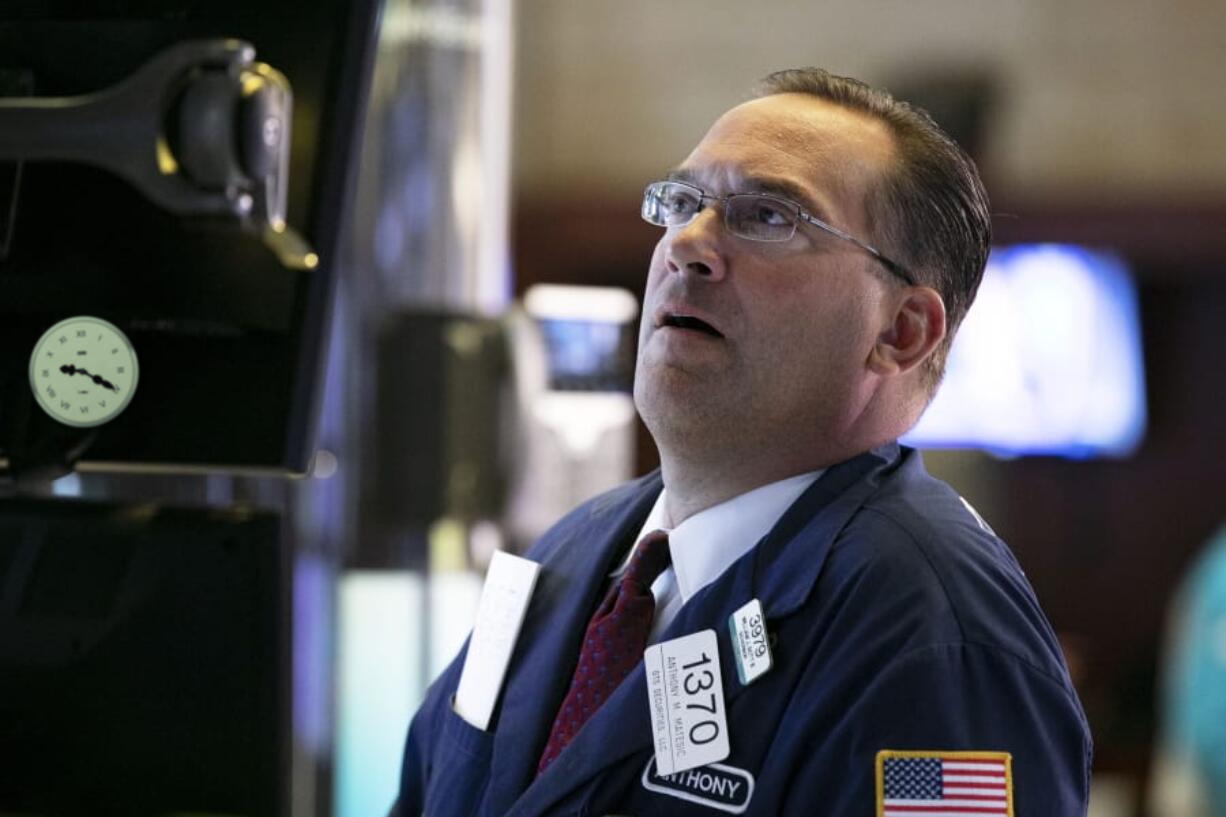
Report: 9:20
